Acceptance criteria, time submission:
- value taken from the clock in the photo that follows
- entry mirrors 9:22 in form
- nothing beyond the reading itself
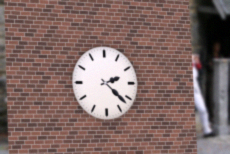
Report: 2:22
